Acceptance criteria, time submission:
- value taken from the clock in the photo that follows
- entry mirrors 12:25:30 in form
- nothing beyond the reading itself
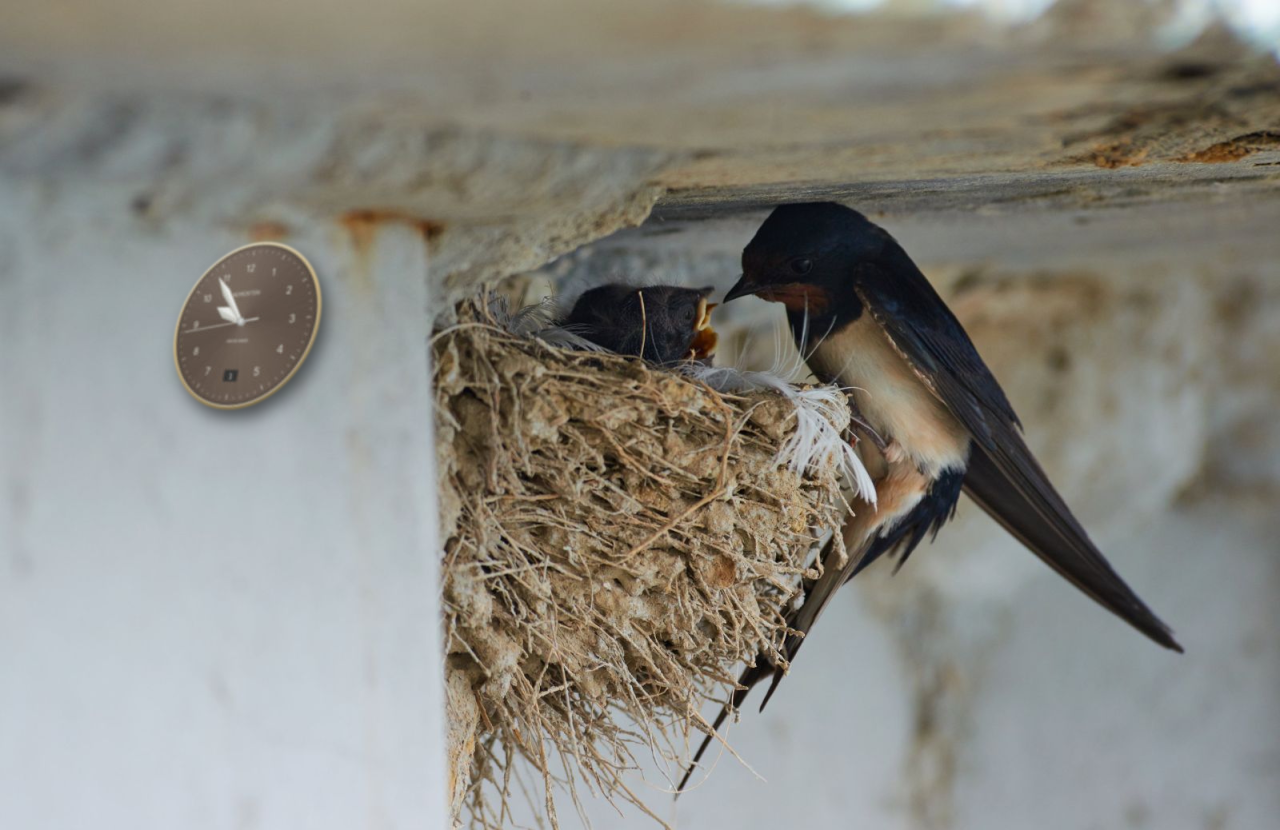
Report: 9:53:44
